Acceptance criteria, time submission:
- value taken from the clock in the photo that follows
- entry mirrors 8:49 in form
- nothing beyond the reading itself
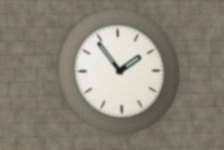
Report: 1:54
